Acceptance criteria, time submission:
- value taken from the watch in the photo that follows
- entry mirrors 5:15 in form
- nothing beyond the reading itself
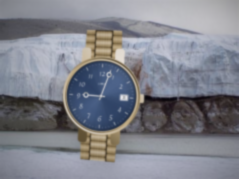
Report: 9:03
